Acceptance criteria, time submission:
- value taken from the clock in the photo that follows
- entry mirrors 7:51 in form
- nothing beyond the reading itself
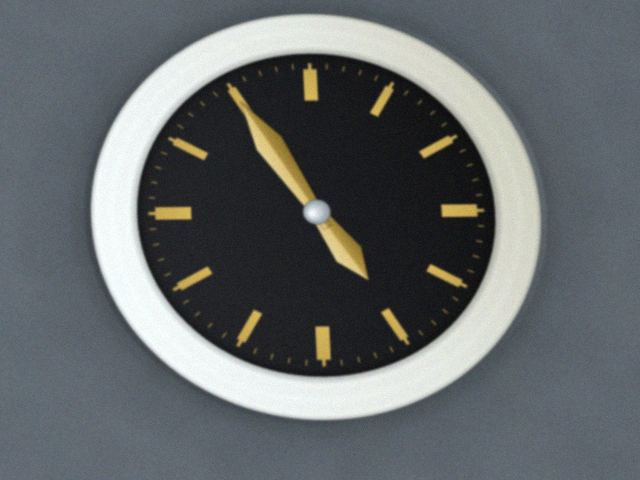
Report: 4:55
